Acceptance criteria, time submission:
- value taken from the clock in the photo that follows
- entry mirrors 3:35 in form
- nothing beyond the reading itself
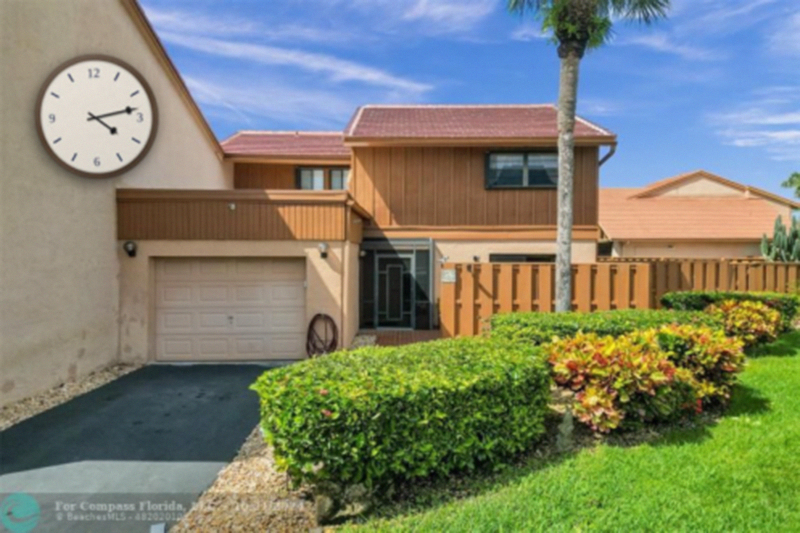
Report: 4:13
